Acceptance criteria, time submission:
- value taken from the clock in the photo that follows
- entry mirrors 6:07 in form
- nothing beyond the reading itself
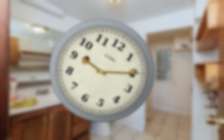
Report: 9:10
